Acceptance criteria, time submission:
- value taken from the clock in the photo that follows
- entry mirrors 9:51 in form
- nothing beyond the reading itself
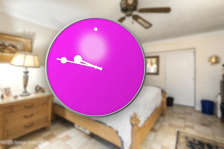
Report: 9:47
